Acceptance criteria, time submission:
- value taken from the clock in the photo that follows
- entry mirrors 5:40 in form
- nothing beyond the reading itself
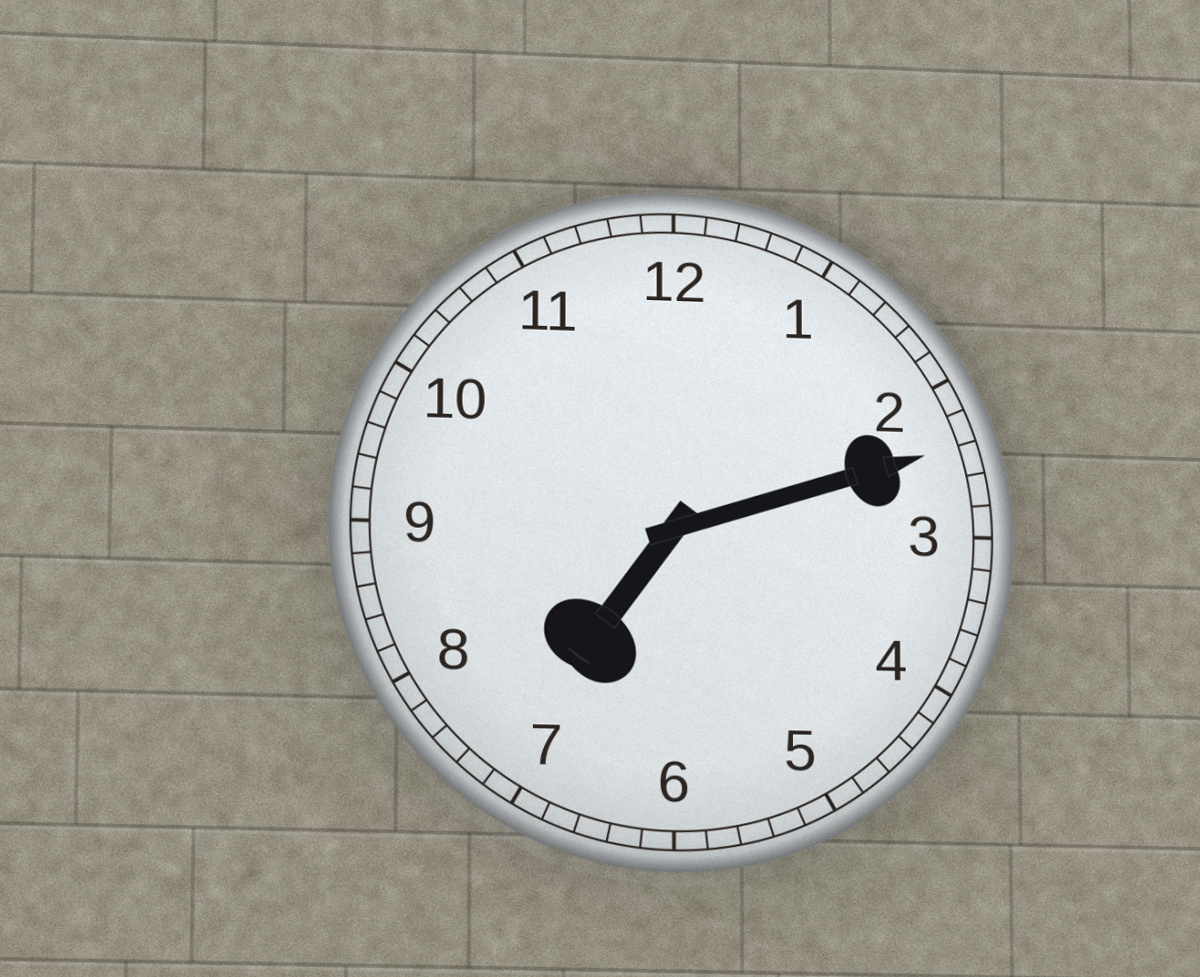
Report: 7:12
